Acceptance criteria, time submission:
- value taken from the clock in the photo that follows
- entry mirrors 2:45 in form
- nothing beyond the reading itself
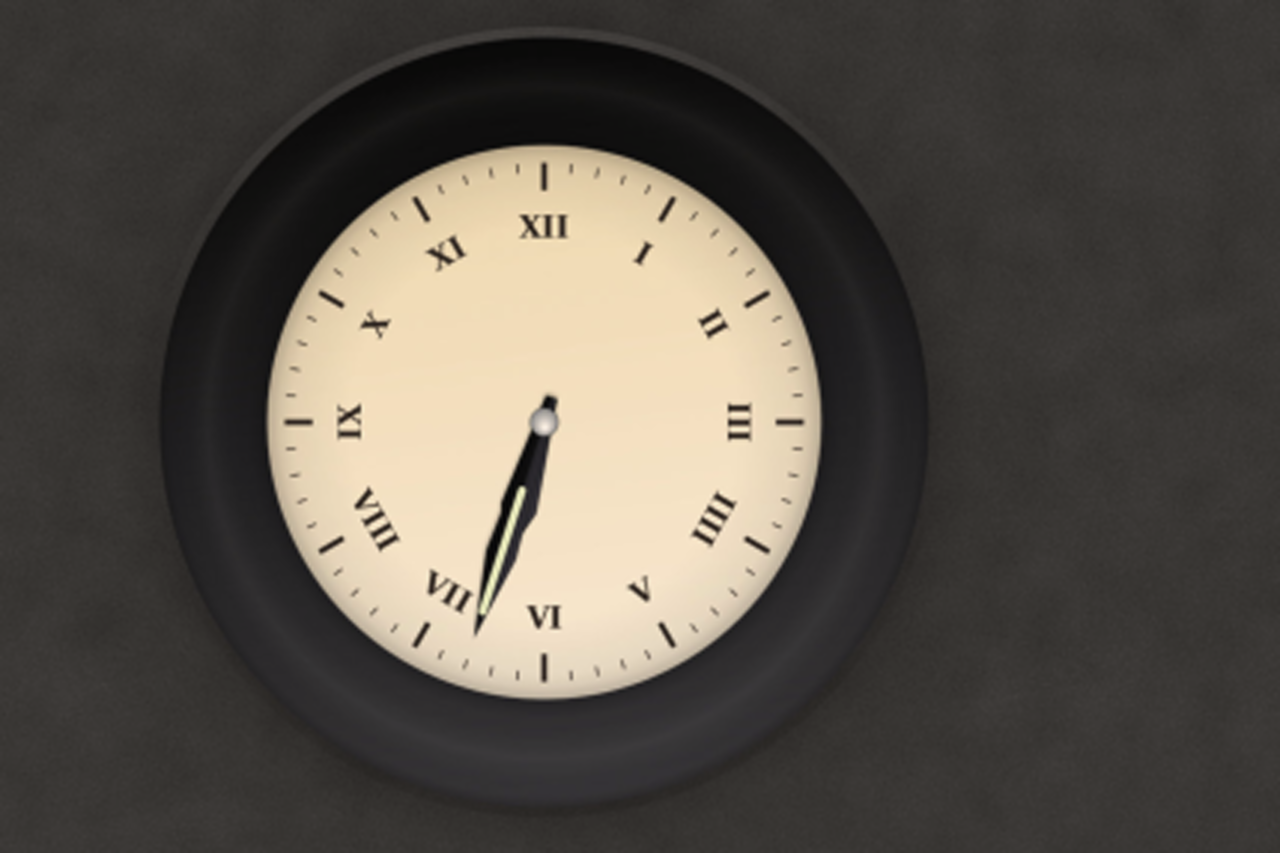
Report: 6:33
